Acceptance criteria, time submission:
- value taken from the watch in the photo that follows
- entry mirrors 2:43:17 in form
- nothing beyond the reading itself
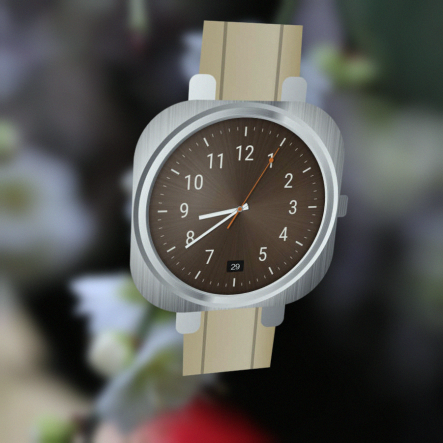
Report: 8:39:05
